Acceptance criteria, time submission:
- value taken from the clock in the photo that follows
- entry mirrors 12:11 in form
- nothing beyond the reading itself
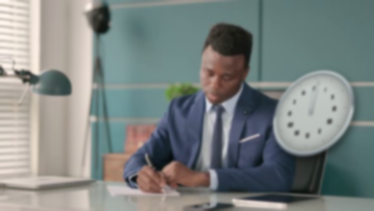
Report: 12:01
